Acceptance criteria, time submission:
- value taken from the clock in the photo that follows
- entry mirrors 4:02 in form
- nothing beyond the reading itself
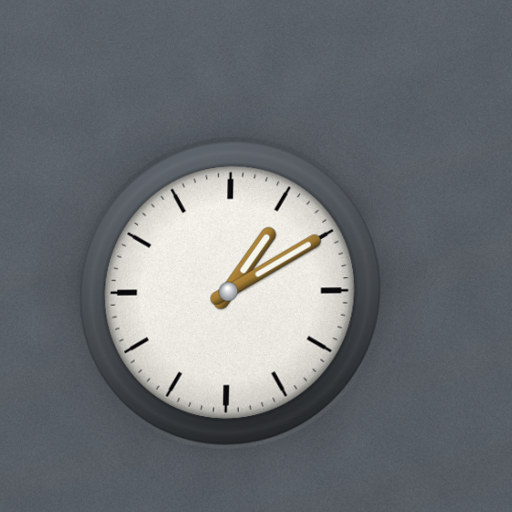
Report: 1:10
